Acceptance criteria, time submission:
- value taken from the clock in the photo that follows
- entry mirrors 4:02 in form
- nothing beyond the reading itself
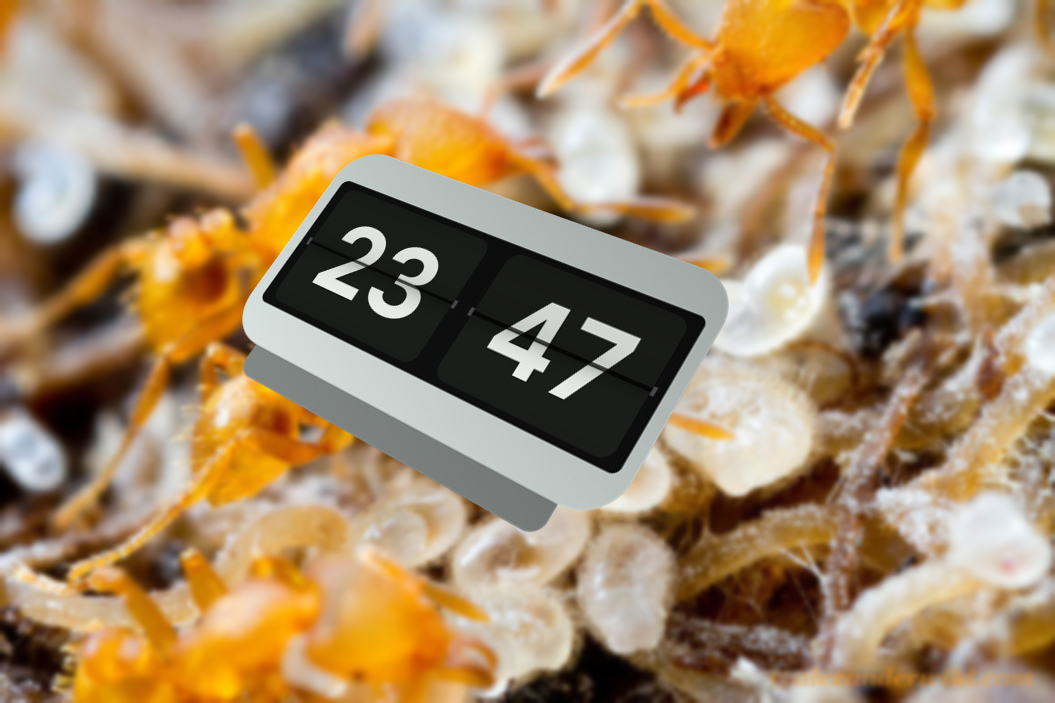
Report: 23:47
